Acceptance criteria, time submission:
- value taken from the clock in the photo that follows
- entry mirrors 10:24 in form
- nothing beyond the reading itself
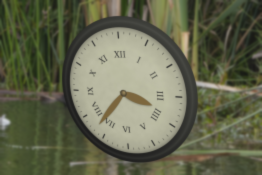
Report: 3:37
